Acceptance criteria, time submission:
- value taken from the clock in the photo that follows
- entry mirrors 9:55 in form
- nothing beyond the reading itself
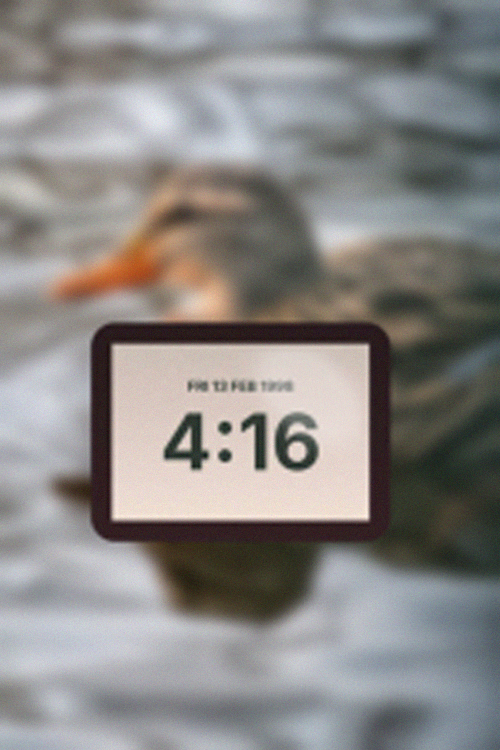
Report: 4:16
